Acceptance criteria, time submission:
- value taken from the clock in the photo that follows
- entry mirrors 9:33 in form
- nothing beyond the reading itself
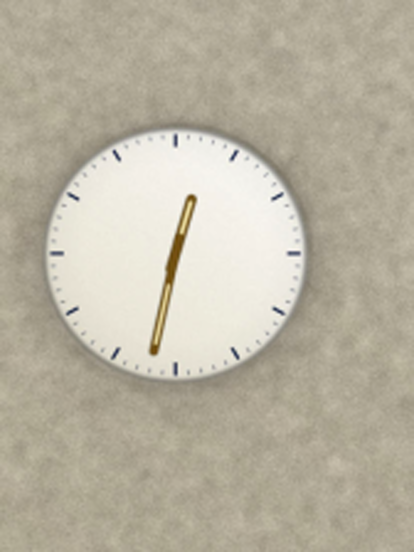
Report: 12:32
